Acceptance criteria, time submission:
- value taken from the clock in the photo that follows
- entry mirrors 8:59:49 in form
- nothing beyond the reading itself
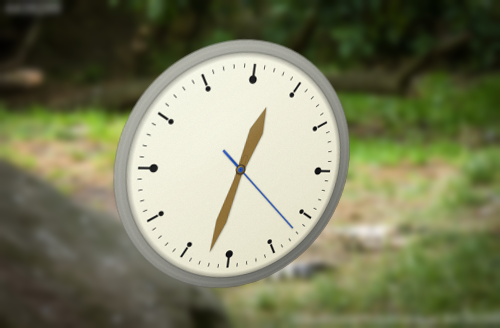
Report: 12:32:22
